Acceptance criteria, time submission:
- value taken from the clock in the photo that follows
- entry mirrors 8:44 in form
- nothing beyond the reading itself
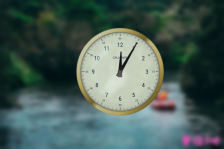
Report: 12:05
